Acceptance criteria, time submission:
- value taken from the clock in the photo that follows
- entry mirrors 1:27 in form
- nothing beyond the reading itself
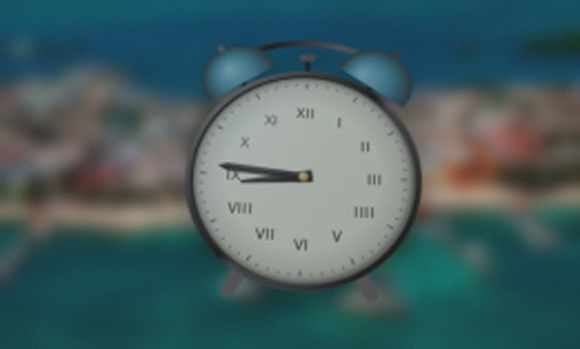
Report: 8:46
